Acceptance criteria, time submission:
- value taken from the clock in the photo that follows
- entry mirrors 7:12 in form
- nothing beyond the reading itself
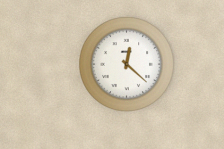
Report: 12:22
